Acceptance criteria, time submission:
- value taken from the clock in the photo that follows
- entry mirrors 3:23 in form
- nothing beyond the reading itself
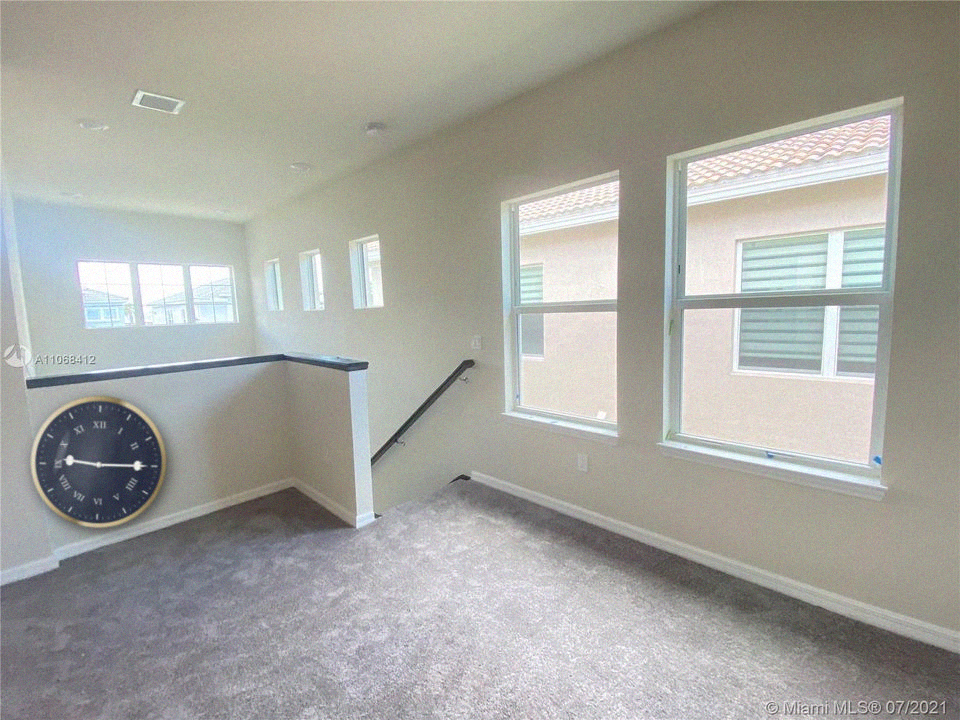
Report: 9:15
